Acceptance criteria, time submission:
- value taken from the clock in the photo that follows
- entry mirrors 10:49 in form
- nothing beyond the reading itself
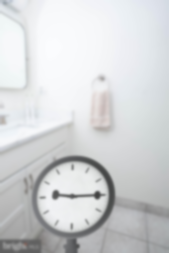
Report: 9:15
